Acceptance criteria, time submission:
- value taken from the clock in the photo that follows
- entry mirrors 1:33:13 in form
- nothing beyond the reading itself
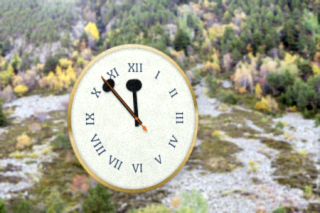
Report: 11:52:53
